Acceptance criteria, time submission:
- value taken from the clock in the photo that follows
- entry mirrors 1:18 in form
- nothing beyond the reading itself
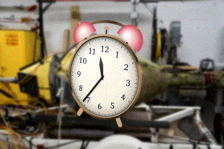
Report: 11:36
